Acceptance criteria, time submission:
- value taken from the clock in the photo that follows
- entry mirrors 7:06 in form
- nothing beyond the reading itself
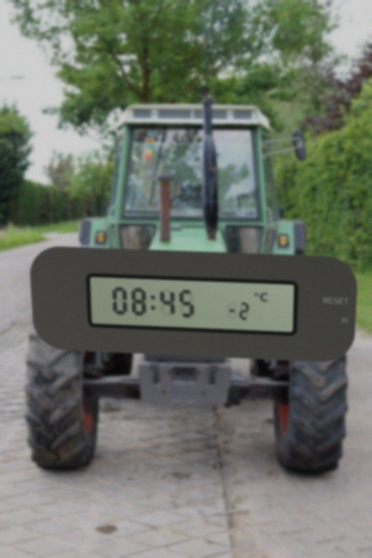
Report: 8:45
